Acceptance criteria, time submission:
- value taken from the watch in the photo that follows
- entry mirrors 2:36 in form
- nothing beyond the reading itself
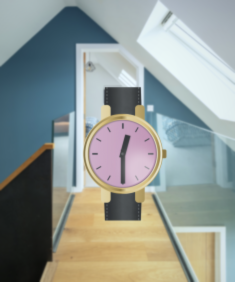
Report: 12:30
